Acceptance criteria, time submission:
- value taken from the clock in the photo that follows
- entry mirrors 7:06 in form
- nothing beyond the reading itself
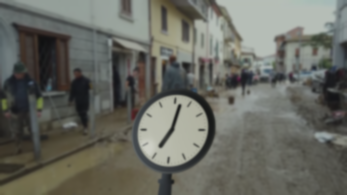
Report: 7:02
